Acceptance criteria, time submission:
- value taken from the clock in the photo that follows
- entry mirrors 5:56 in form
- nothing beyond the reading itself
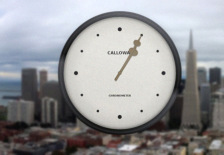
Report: 1:05
